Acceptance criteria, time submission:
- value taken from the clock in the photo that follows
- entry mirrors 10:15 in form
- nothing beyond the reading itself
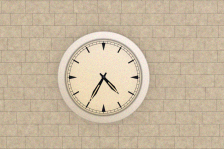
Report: 4:35
